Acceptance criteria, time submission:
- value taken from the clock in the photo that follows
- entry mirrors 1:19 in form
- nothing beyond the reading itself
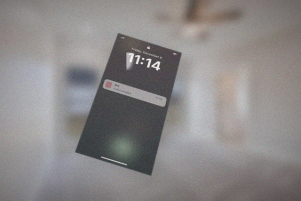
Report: 11:14
